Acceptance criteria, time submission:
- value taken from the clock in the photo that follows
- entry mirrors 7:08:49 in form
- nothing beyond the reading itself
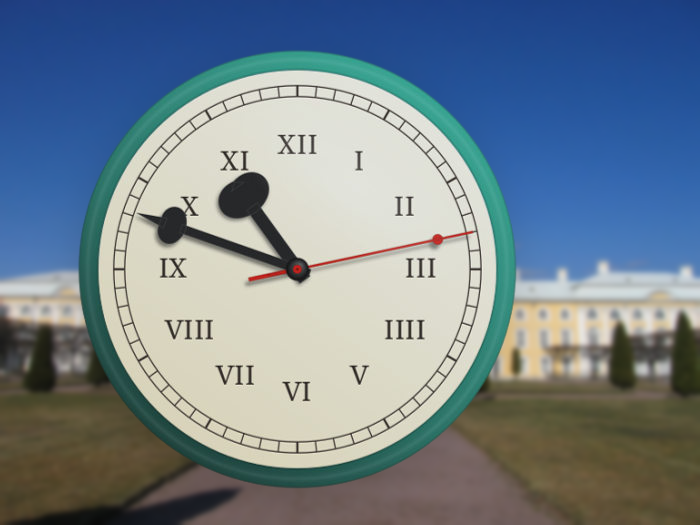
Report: 10:48:13
